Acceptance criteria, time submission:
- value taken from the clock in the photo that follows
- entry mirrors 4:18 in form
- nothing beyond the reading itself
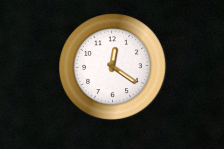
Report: 12:21
